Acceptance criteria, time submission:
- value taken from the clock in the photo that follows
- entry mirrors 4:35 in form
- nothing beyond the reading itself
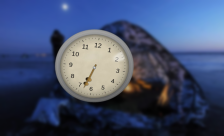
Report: 6:33
